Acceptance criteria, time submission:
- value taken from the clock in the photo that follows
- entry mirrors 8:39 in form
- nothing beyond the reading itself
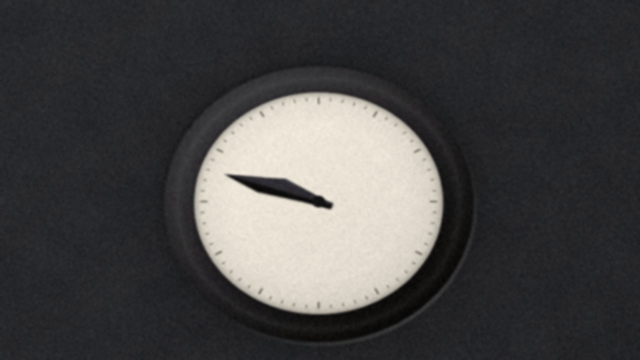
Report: 9:48
